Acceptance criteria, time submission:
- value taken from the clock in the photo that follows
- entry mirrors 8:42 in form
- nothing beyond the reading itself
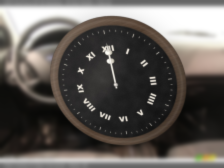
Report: 12:00
